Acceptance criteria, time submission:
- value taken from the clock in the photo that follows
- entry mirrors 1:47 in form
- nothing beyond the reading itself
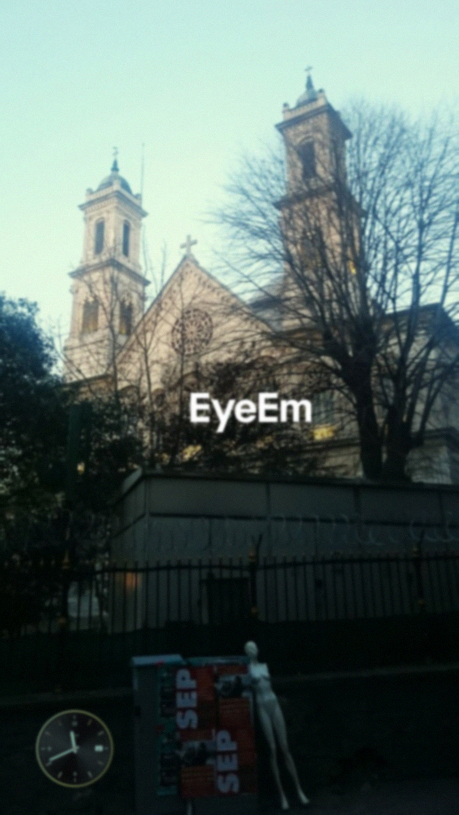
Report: 11:41
